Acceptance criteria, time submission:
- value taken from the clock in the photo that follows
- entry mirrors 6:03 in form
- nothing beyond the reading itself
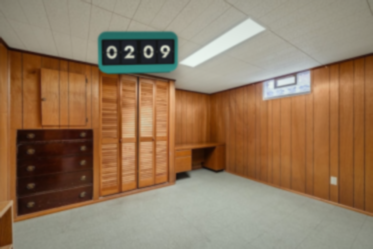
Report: 2:09
